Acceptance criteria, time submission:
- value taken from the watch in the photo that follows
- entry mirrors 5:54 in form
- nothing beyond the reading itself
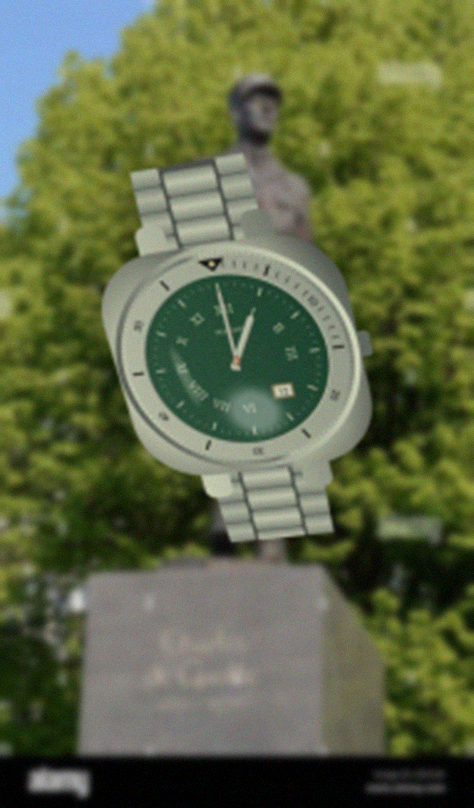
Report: 1:00
